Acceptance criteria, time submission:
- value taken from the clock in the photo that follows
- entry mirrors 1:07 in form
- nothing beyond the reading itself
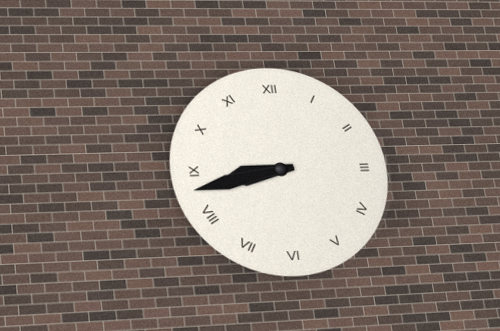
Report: 8:43
